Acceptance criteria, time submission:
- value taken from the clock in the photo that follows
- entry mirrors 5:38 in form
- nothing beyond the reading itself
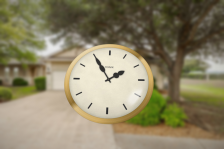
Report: 1:55
